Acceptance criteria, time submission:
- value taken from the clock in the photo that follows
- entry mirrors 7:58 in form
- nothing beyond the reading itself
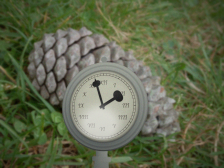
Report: 1:57
